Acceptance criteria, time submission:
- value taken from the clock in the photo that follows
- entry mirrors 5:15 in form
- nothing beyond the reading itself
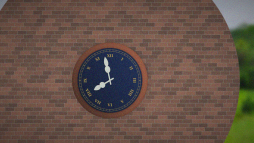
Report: 7:58
